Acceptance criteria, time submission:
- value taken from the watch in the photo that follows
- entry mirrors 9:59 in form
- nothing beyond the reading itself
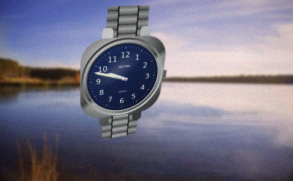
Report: 9:48
